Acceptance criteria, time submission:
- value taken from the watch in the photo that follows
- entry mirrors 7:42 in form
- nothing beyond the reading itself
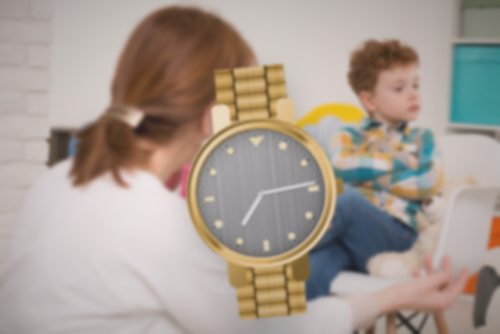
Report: 7:14
